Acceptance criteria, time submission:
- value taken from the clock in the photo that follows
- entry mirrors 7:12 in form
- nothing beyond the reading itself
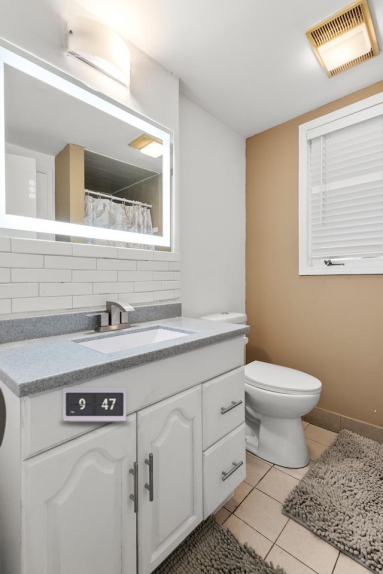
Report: 9:47
